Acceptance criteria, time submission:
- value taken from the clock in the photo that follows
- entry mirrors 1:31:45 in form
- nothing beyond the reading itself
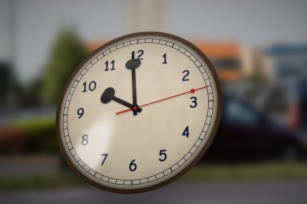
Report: 9:59:13
